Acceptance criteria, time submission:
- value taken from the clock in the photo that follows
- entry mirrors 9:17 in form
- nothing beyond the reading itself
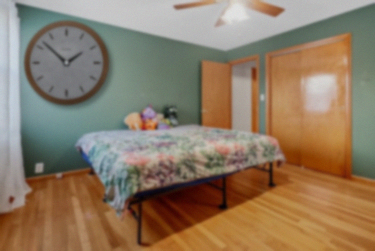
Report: 1:52
